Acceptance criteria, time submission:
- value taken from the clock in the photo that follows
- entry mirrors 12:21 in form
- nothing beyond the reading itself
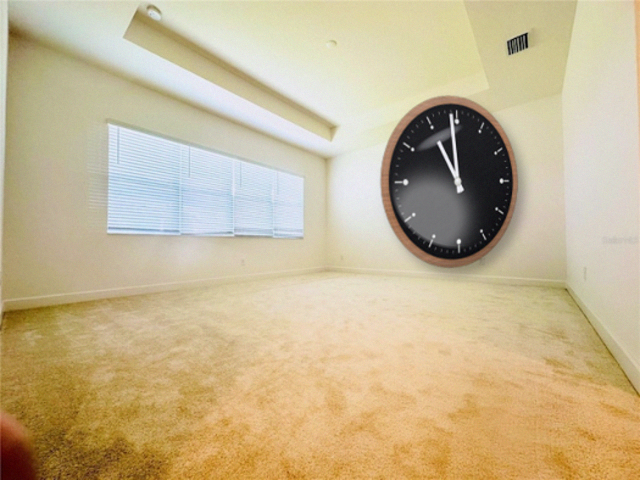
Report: 10:59
